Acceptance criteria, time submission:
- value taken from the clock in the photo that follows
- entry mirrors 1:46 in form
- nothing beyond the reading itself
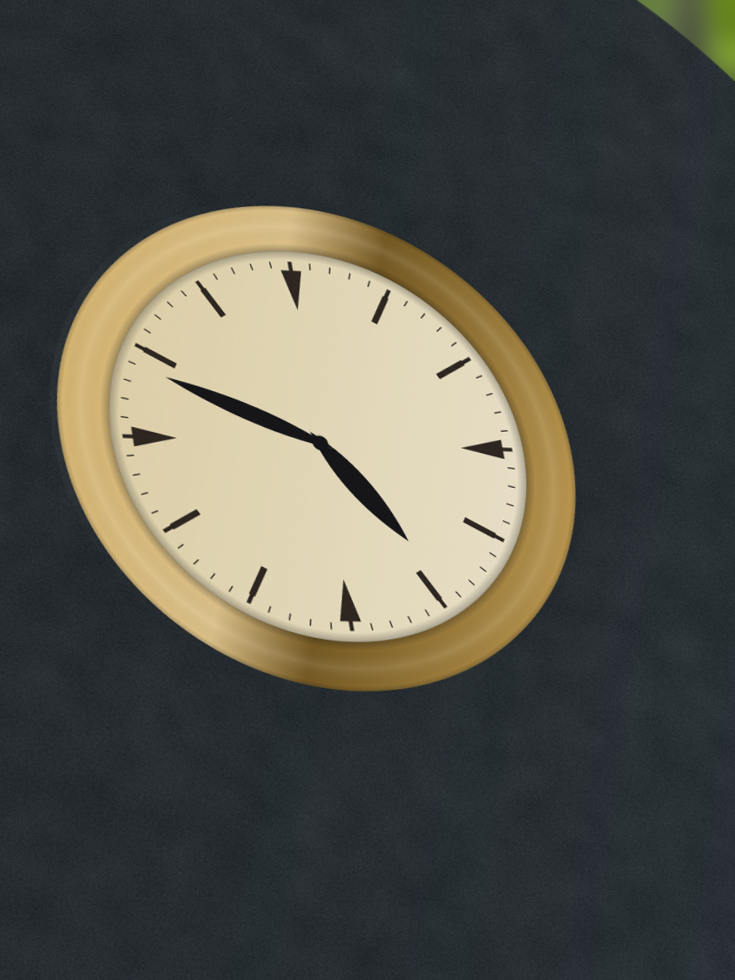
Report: 4:49
